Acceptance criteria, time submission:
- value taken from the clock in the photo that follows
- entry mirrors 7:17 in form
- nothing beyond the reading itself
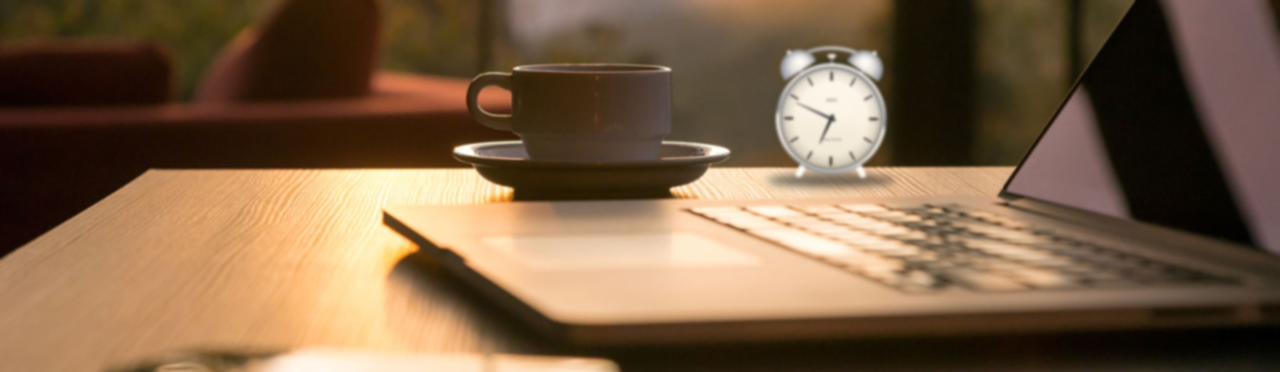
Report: 6:49
